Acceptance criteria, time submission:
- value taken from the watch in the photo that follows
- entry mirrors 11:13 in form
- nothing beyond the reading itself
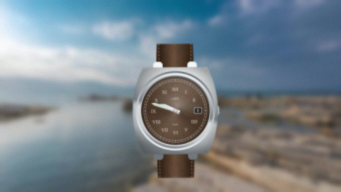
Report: 9:48
